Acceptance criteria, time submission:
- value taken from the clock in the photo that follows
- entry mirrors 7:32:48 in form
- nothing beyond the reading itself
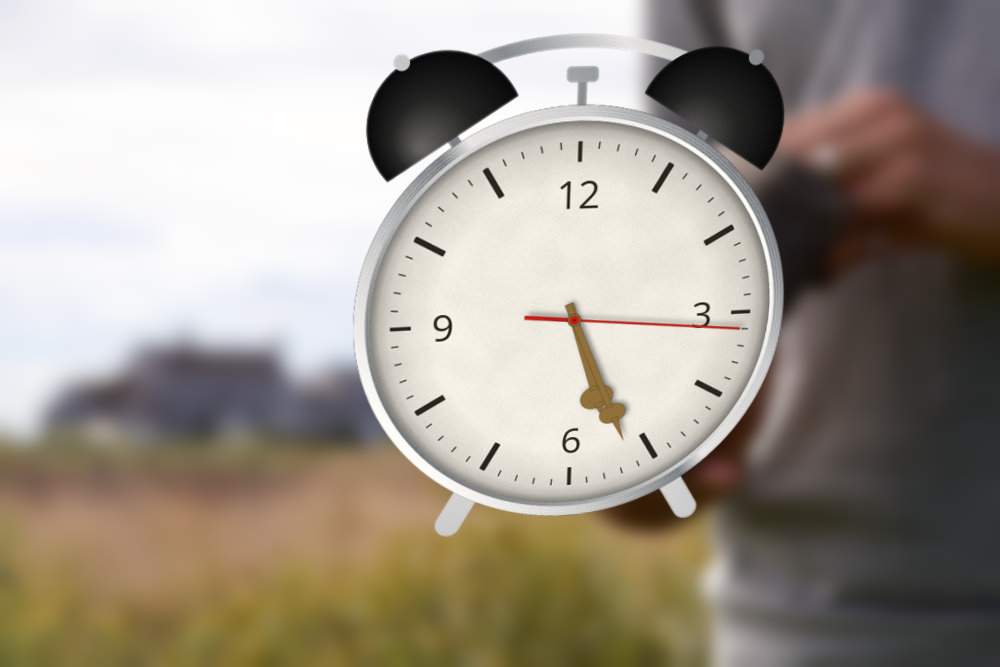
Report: 5:26:16
